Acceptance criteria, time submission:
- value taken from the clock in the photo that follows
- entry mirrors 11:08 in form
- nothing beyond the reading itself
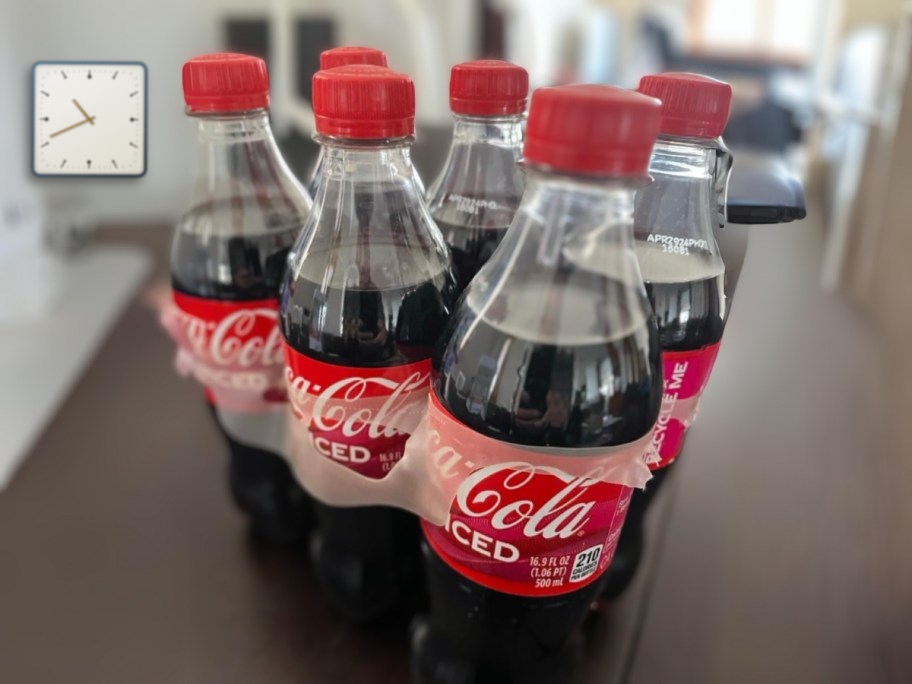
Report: 10:41
